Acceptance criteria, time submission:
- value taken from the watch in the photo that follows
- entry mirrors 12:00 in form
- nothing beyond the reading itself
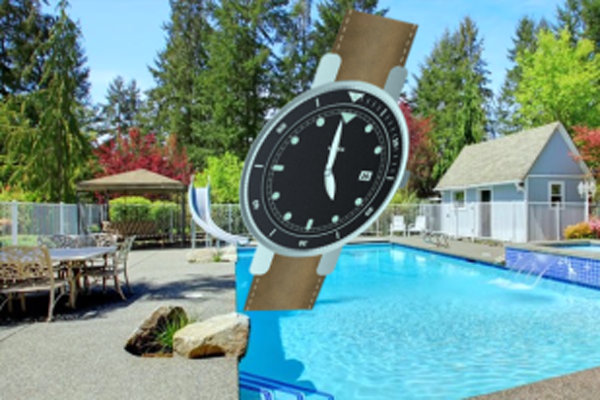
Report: 4:59
